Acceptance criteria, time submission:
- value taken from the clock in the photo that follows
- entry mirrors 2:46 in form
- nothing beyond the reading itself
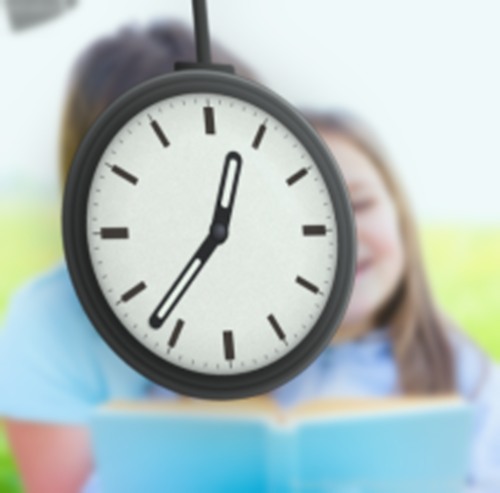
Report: 12:37
